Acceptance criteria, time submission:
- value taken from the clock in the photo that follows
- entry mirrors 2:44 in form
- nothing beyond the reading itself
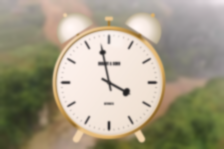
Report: 3:58
